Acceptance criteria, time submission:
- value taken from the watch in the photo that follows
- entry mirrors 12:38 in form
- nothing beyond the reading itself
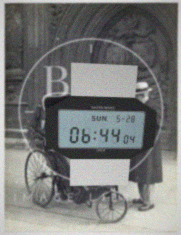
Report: 6:44
